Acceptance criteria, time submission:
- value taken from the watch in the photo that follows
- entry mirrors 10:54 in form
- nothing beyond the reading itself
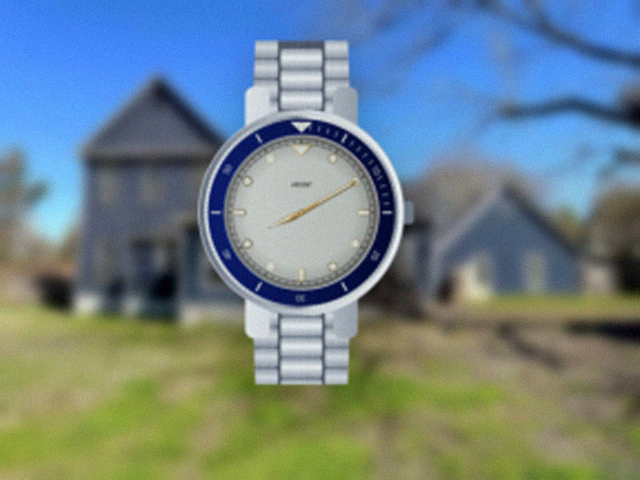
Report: 8:10
